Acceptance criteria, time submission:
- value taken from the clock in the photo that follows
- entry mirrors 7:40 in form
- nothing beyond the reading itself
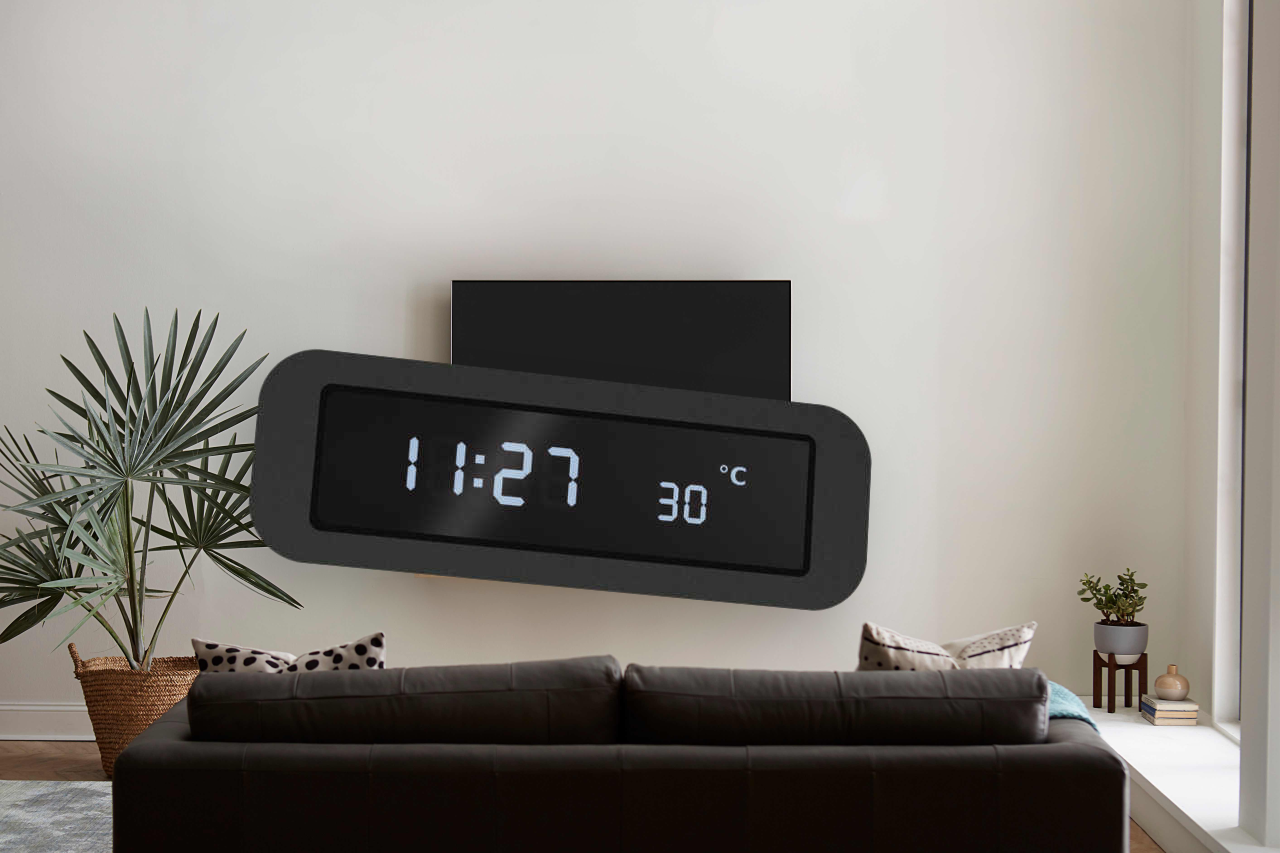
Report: 11:27
